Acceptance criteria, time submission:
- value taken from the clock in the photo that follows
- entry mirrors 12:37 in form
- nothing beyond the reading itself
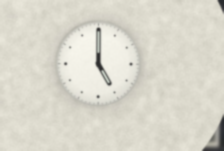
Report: 5:00
